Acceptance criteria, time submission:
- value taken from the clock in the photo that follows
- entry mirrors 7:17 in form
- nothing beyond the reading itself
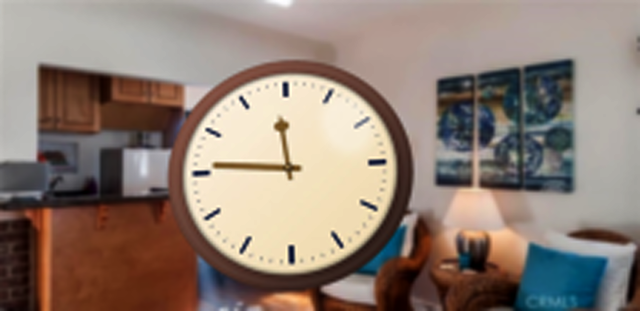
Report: 11:46
